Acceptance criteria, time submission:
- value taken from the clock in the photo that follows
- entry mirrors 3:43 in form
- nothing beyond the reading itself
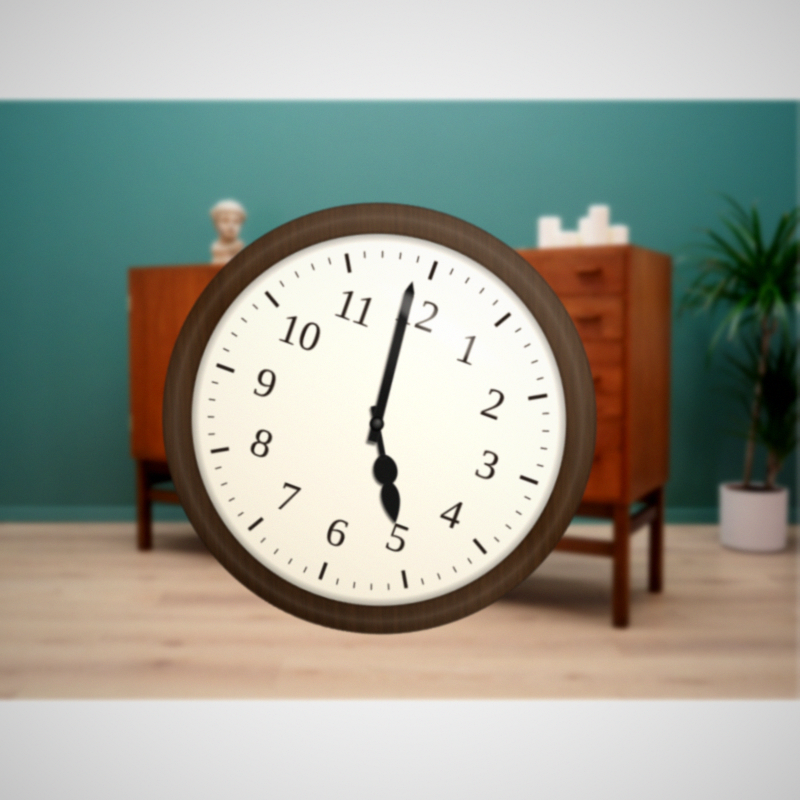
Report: 4:59
